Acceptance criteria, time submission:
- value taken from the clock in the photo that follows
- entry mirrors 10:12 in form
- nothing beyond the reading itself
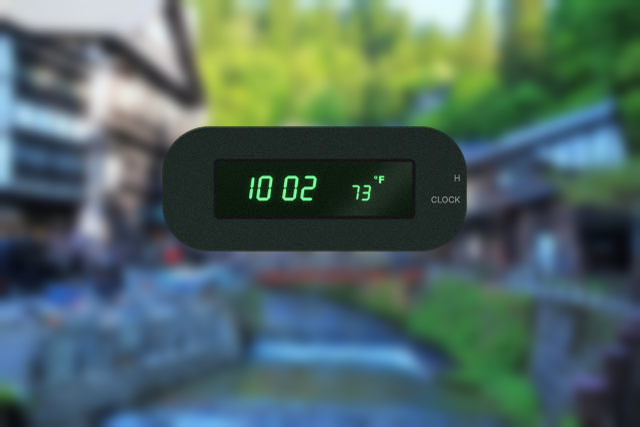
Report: 10:02
